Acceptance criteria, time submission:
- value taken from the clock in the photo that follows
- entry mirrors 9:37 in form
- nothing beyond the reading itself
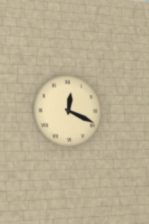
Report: 12:19
